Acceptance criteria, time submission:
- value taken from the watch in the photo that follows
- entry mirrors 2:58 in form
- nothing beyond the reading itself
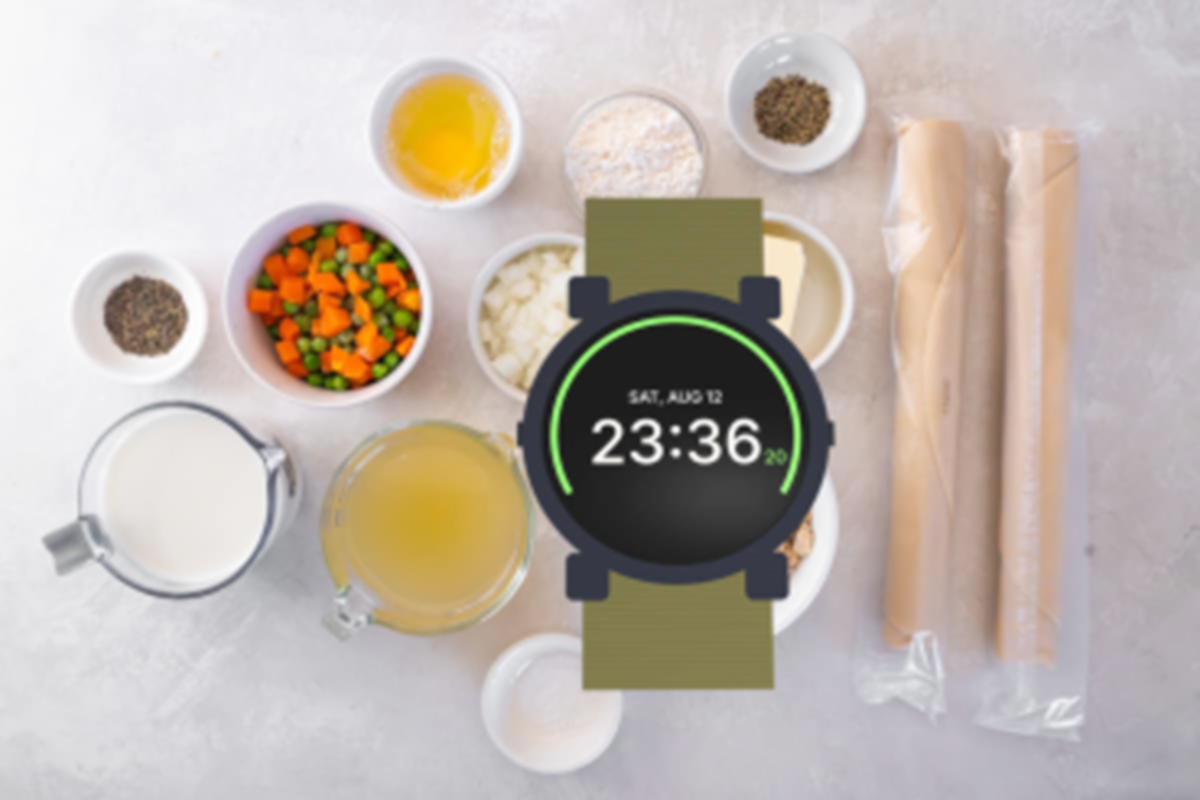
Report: 23:36
